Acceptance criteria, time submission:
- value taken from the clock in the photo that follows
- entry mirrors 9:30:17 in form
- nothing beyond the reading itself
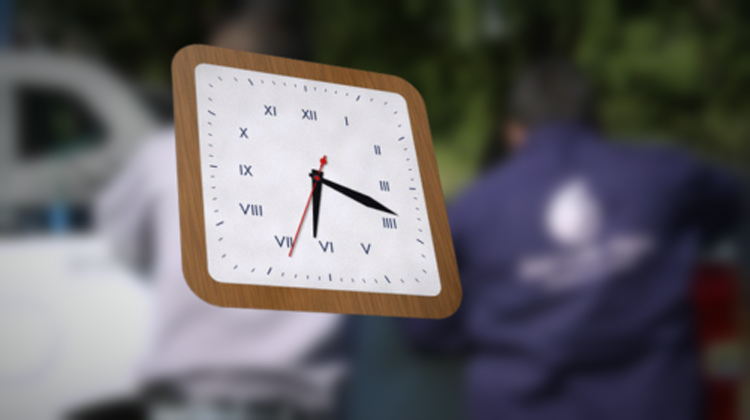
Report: 6:18:34
